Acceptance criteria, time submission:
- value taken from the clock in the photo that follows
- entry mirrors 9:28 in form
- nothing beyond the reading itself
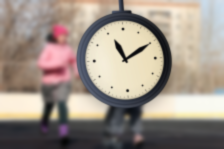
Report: 11:10
